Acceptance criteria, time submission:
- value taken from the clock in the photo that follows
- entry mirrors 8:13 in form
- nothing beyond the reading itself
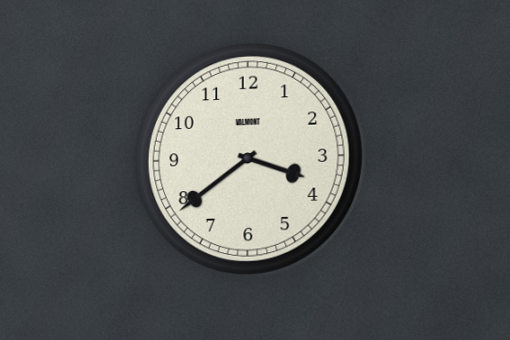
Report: 3:39
